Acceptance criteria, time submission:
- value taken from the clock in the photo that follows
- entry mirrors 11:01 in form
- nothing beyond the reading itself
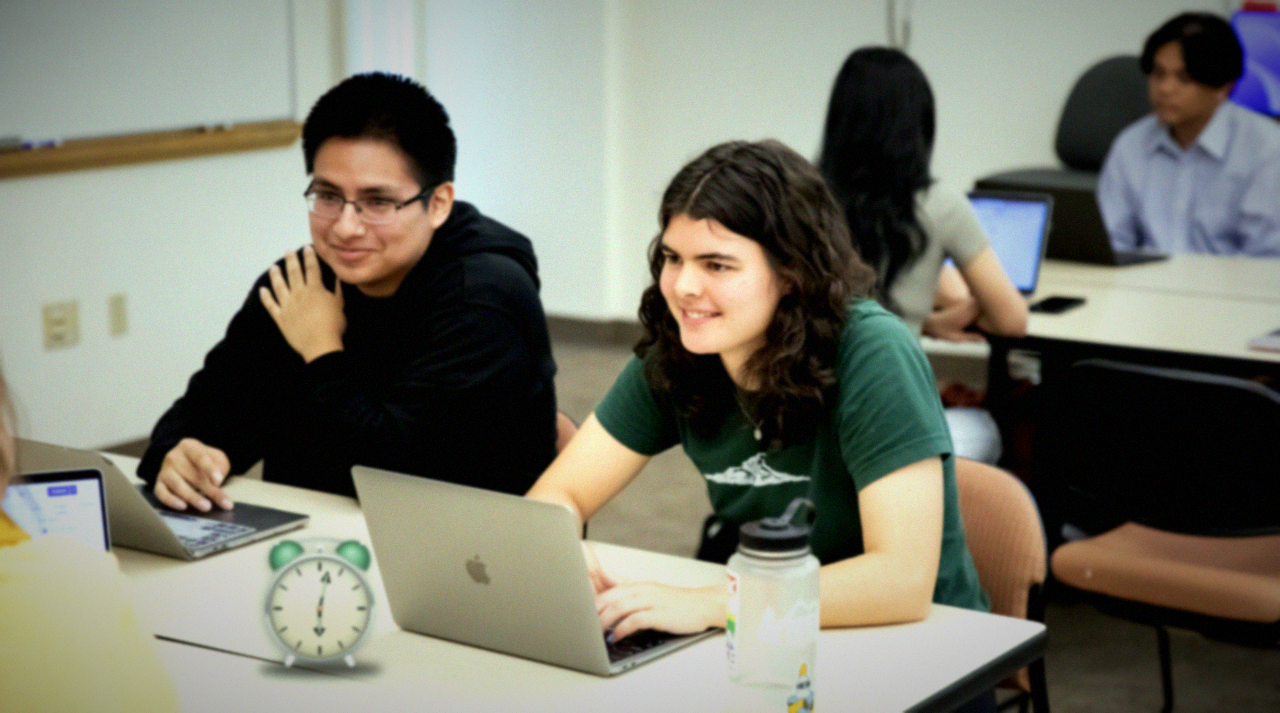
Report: 6:02
